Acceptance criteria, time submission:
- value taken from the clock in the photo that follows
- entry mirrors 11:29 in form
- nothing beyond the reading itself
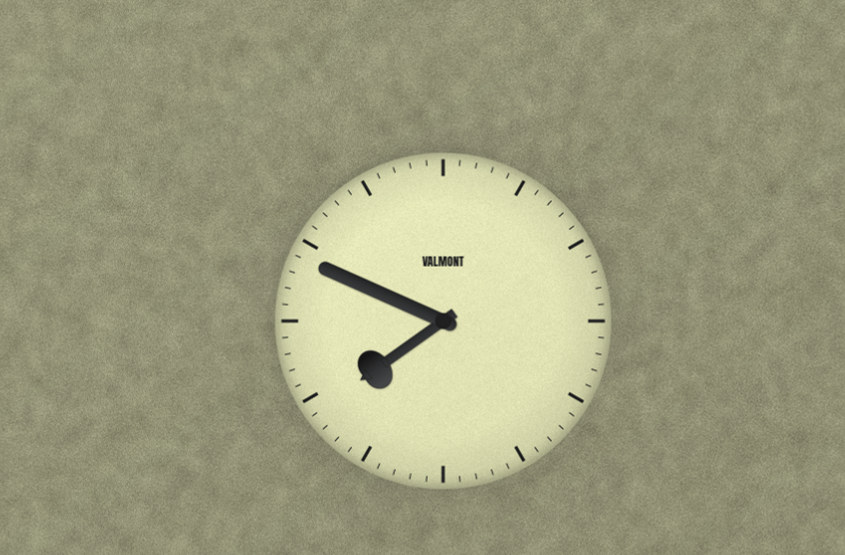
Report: 7:49
